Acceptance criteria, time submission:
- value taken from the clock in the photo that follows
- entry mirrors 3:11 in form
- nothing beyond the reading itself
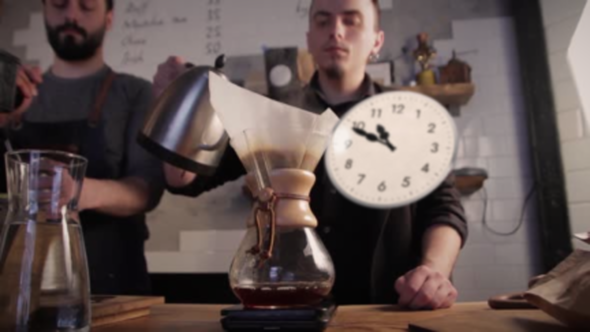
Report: 10:49
